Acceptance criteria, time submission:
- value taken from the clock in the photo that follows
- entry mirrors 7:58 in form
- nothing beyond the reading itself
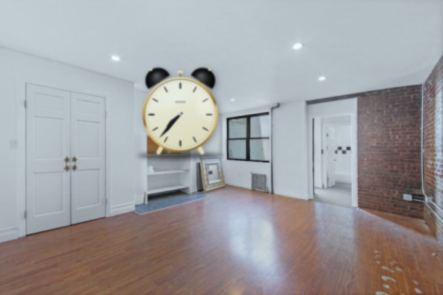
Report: 7:37
